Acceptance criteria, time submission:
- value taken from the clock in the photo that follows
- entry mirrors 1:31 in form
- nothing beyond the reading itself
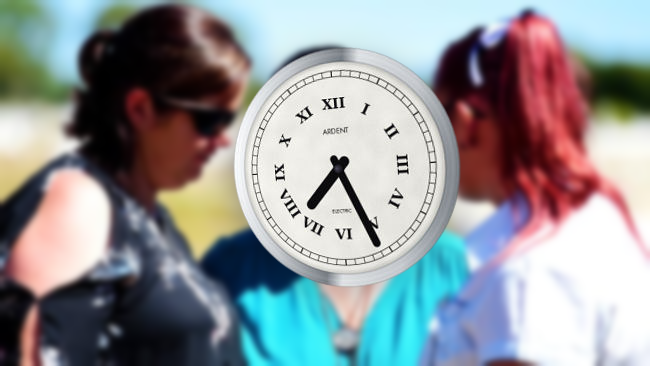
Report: 7:26
